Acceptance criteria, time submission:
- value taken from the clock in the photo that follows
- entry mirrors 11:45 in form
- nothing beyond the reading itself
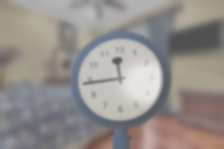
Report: 11:44
